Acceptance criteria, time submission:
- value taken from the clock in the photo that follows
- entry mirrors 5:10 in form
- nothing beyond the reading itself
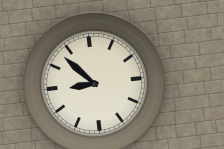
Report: 8:53
